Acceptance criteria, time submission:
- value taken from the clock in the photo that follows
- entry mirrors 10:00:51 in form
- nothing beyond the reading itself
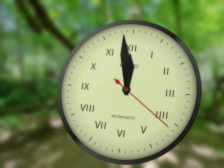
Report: 11:58:21
